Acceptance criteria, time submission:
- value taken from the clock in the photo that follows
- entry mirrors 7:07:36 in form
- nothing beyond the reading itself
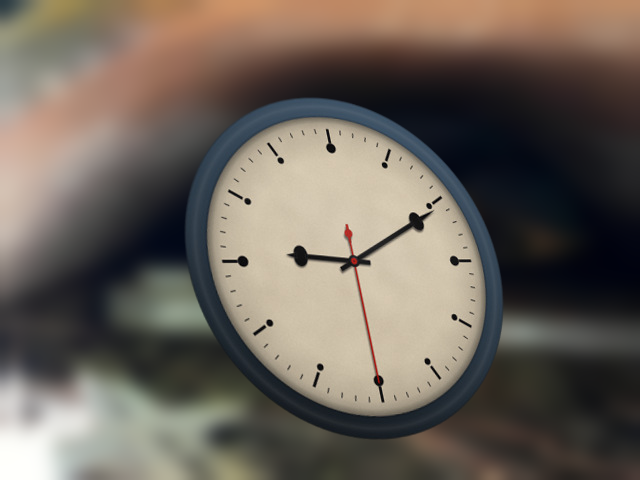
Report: 9:10:30
